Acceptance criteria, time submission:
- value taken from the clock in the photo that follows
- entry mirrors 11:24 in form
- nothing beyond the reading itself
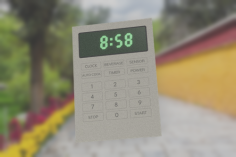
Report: 8:58
